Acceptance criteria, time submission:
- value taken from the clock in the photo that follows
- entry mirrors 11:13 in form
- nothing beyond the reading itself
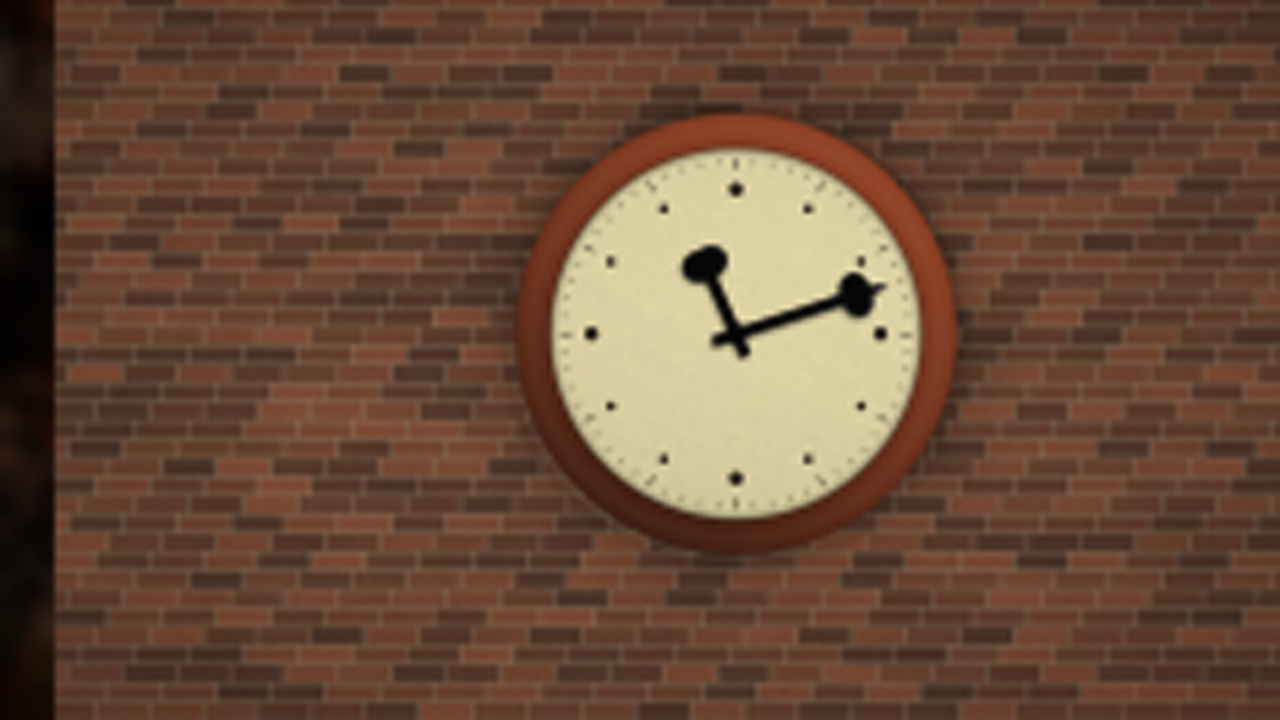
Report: 11:12
